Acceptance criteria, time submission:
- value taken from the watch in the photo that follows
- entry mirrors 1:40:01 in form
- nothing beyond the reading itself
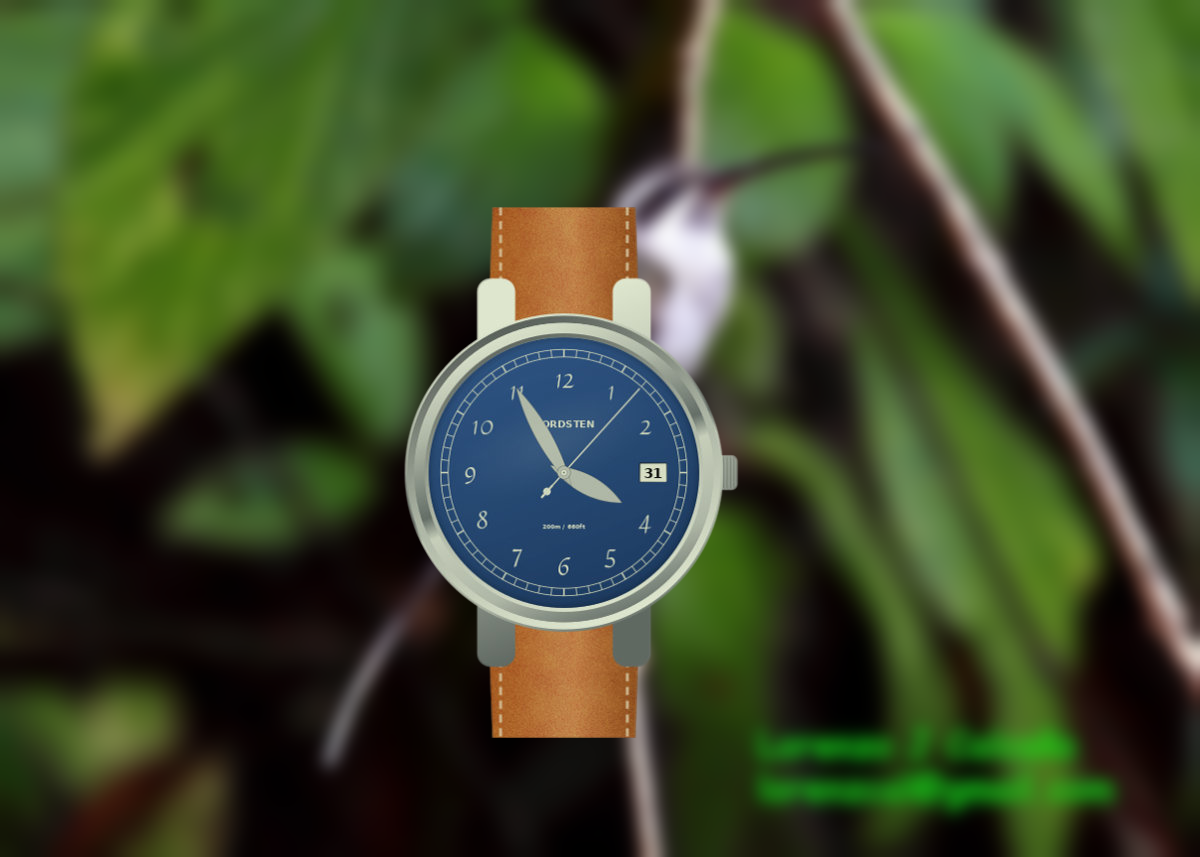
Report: 3:55:07
